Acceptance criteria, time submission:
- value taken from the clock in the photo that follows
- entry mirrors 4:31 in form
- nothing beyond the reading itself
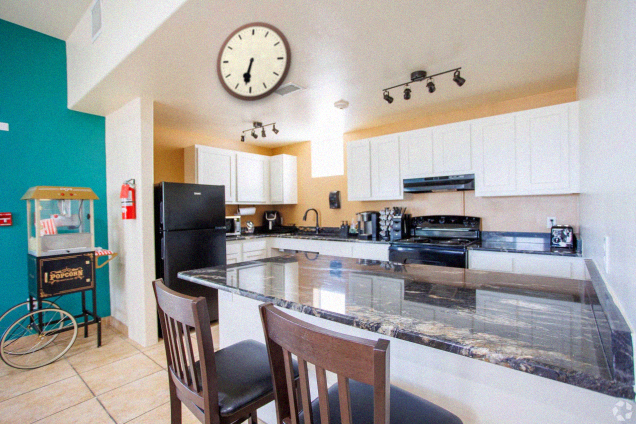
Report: 6:32
